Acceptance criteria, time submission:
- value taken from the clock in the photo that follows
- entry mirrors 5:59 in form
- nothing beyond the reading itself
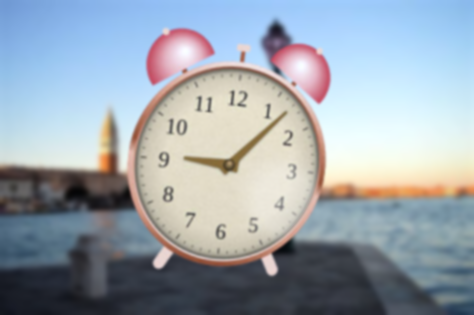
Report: 9:07
